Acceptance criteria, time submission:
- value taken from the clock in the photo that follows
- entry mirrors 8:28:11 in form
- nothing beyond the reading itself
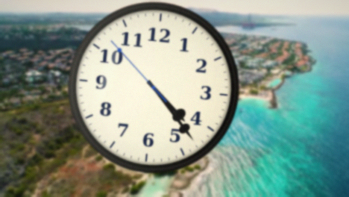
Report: 4:22:52
